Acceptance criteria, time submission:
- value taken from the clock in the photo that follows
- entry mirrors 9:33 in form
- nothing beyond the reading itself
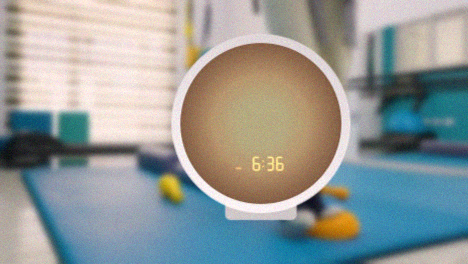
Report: 6:36
